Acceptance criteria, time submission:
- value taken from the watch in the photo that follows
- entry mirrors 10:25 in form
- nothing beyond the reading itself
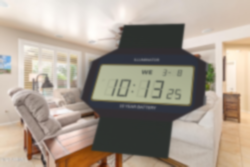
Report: 10:13
